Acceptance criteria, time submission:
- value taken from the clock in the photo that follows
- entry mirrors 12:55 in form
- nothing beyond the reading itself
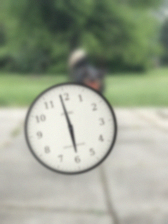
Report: 5:59
